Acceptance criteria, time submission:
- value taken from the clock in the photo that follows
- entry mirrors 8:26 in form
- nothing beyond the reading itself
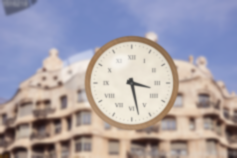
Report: 3:28
